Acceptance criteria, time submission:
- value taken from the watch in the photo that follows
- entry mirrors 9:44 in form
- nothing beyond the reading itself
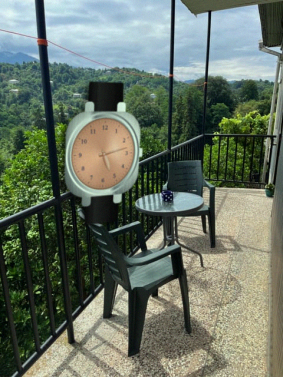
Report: 5:13
